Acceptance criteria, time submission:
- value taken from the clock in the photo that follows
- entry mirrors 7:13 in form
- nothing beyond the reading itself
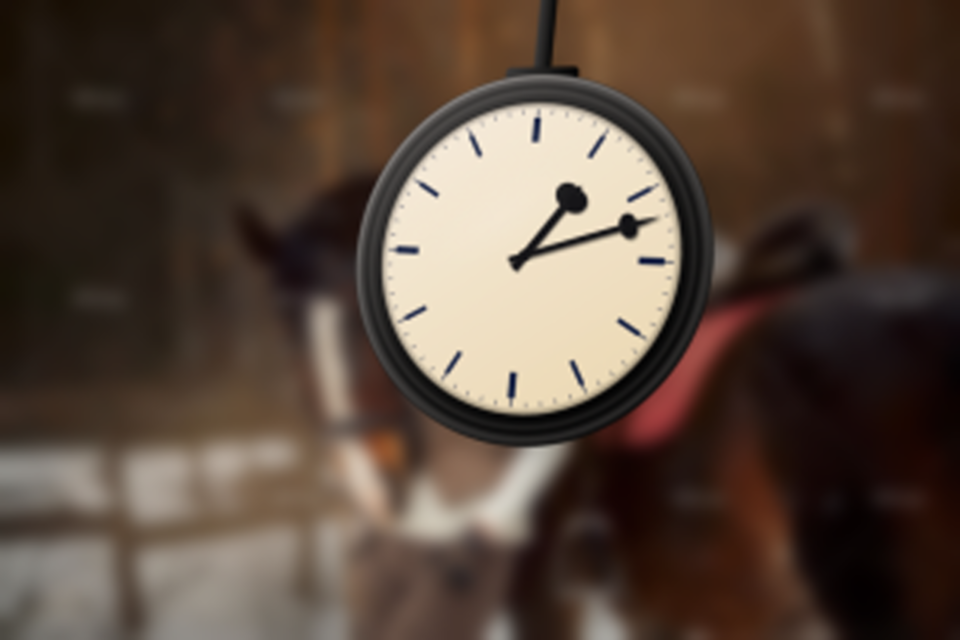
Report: 1:12
